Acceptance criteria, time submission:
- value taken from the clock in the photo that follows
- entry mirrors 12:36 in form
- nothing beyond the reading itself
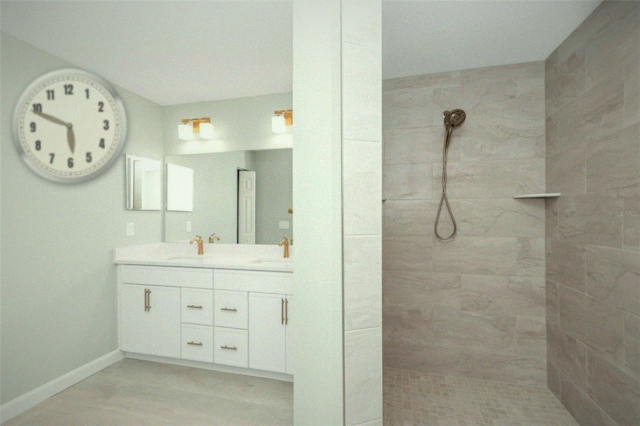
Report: 5:49
